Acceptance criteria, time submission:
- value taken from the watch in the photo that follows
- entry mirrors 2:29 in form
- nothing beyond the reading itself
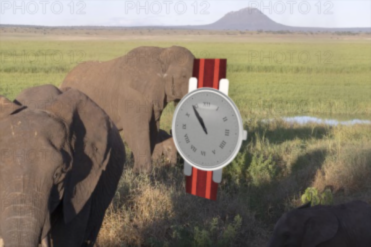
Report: 10:54
